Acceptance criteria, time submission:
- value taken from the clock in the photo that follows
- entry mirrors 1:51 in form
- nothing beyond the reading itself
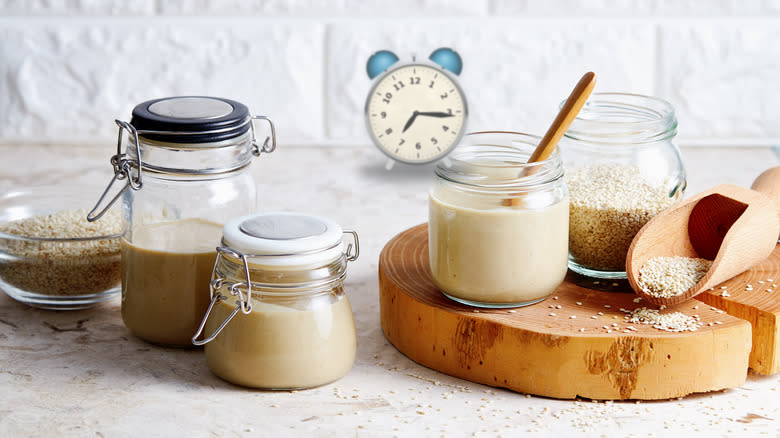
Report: 7:16
